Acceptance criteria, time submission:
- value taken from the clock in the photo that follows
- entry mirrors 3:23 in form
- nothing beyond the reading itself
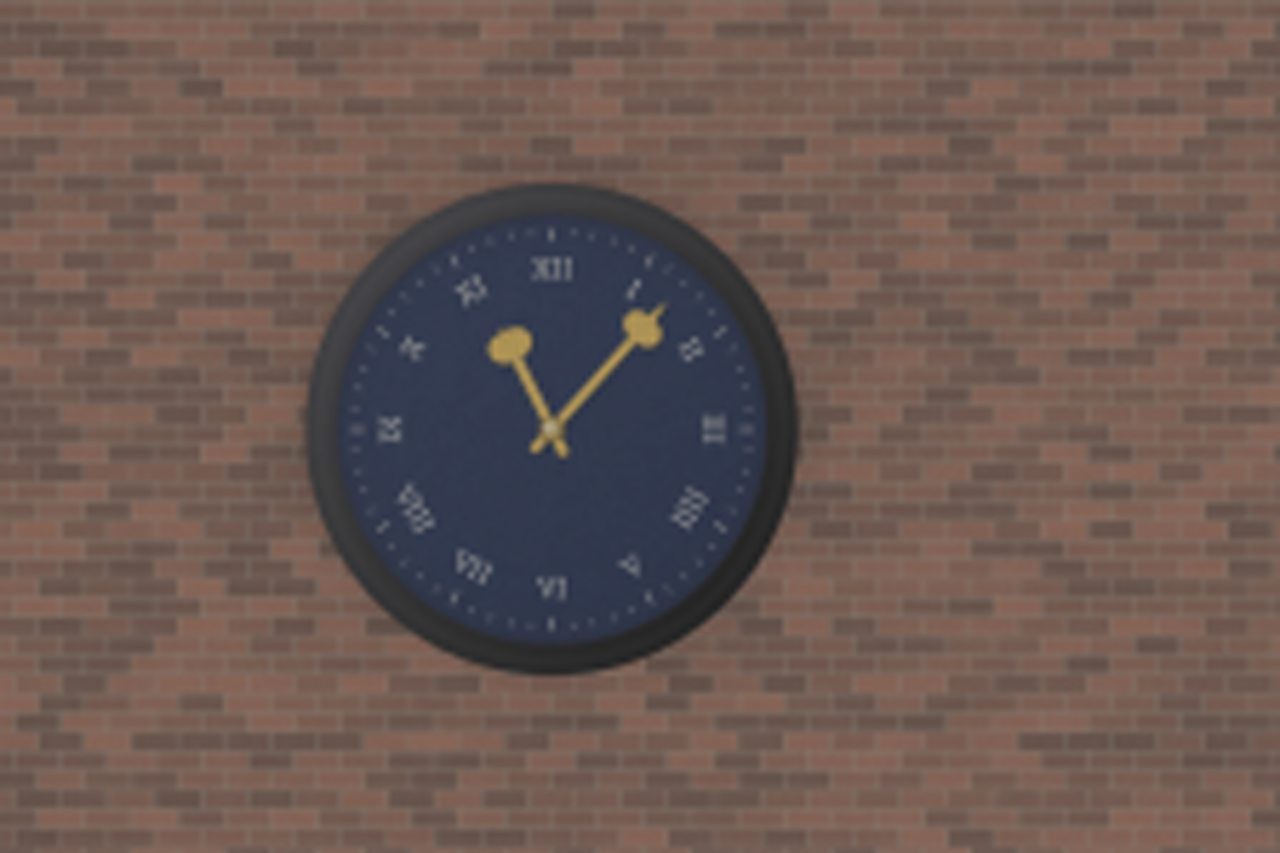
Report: 11:07
